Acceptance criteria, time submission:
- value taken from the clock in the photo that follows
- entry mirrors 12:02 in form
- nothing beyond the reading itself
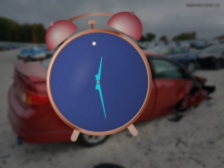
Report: 12:29
